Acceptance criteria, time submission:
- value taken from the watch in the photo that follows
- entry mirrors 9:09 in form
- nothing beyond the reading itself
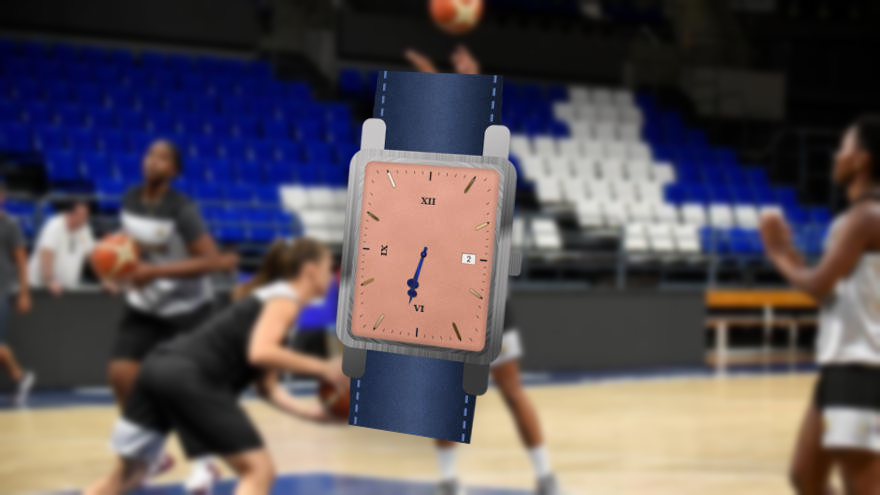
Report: 6:32
